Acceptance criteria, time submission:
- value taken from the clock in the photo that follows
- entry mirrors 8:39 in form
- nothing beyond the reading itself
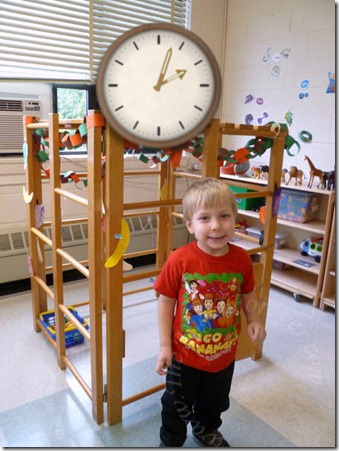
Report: 2:03
